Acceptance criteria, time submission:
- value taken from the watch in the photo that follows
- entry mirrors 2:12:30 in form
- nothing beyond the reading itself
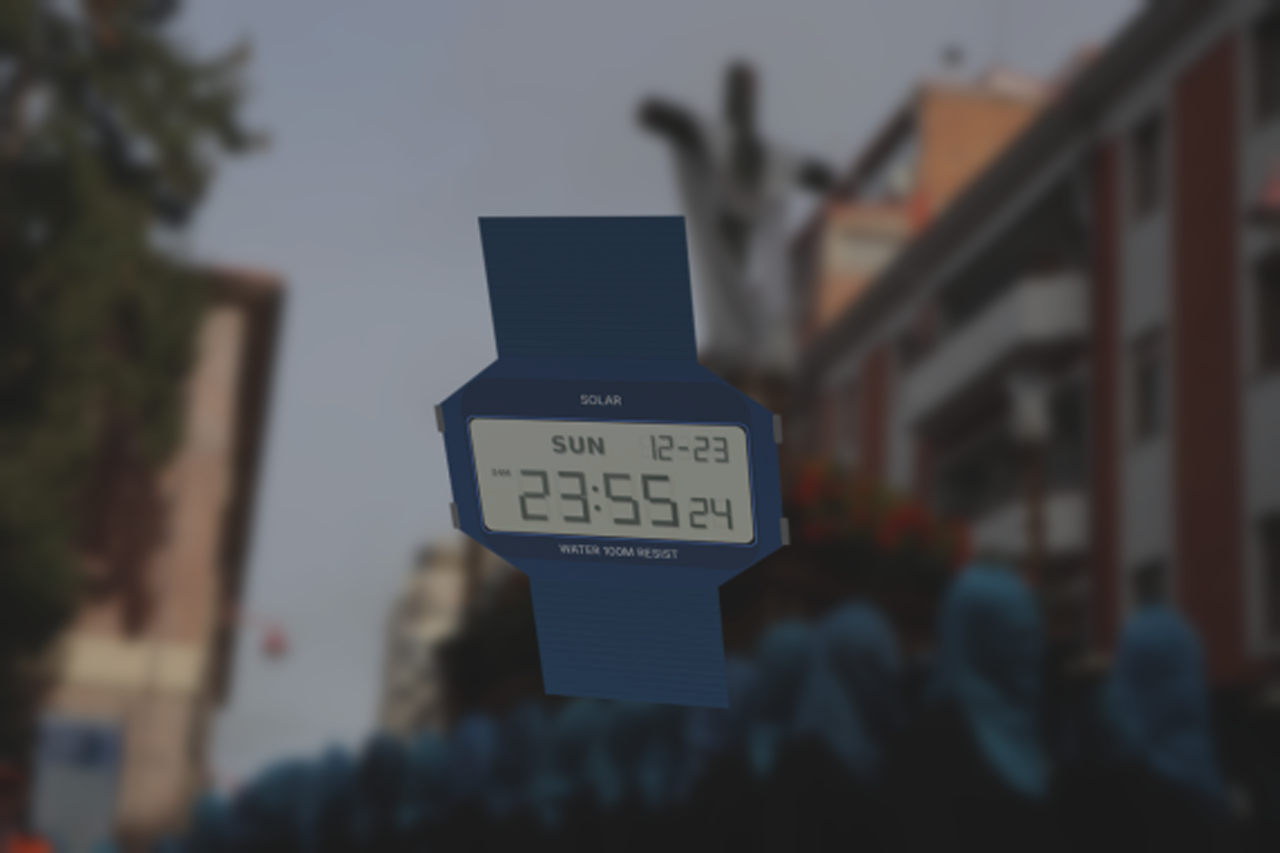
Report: 23:55:24
